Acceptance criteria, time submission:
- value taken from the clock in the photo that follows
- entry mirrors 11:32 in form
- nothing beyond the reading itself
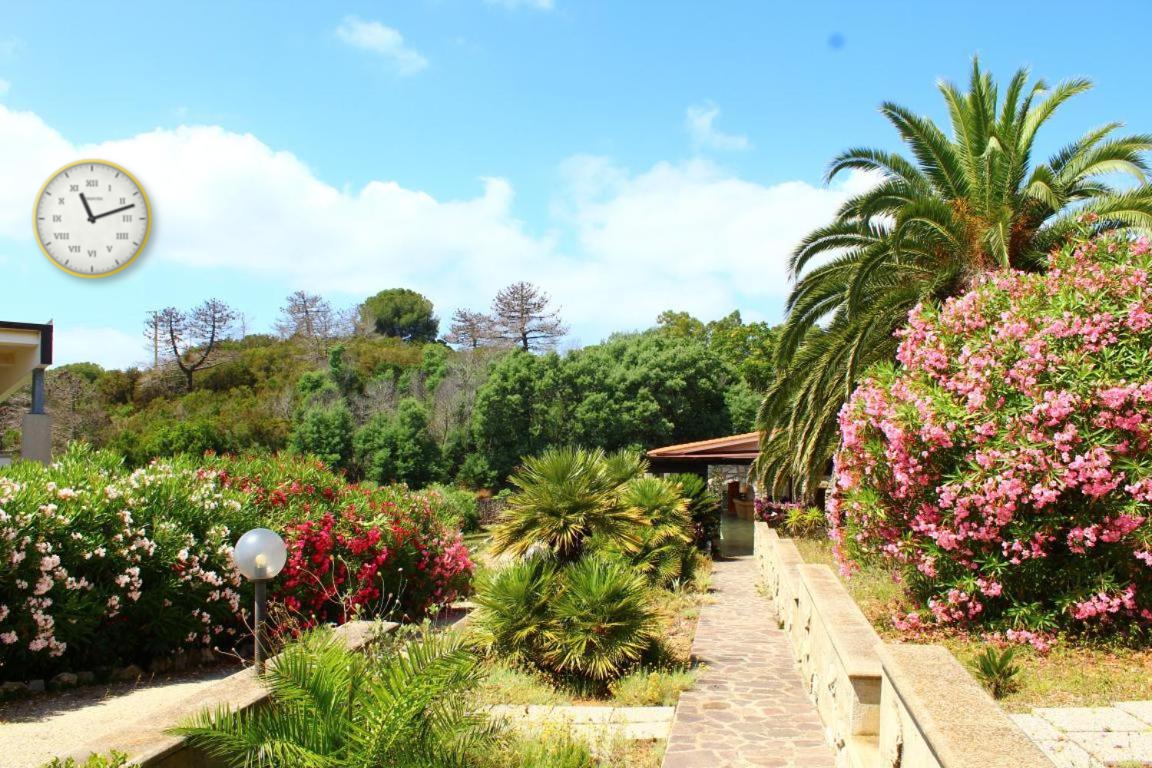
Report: 11:12
